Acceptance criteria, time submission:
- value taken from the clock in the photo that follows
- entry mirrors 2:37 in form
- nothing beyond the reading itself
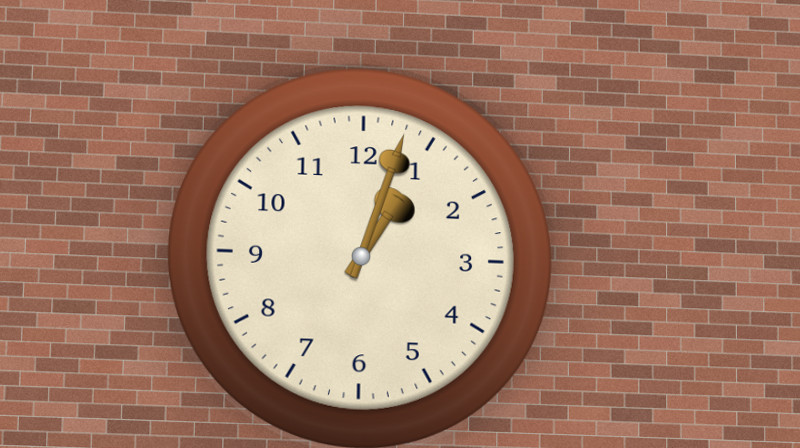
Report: 1:03
